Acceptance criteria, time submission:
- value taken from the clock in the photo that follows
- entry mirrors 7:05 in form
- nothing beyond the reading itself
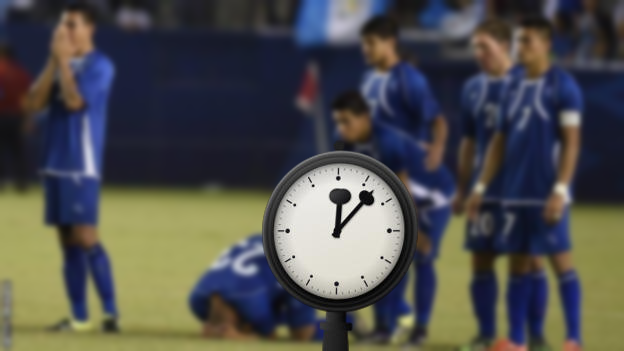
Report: 12:07
